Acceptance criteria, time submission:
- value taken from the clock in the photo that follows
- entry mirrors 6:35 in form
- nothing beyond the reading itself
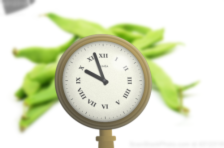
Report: 9:57
